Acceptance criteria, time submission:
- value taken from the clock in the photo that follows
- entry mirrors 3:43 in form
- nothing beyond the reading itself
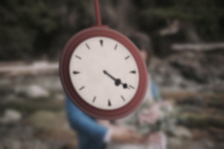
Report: 4:21
